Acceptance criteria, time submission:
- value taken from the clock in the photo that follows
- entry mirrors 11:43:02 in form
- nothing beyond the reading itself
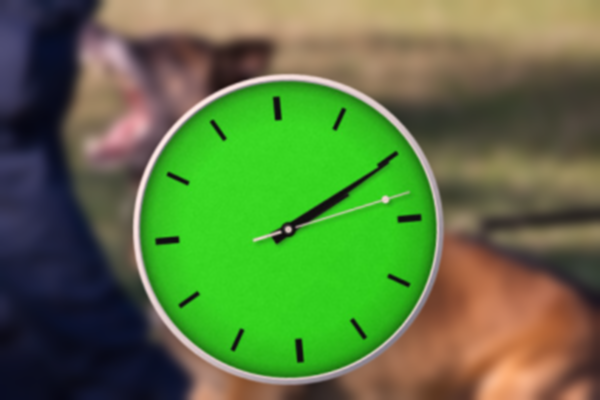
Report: 2:10:13
